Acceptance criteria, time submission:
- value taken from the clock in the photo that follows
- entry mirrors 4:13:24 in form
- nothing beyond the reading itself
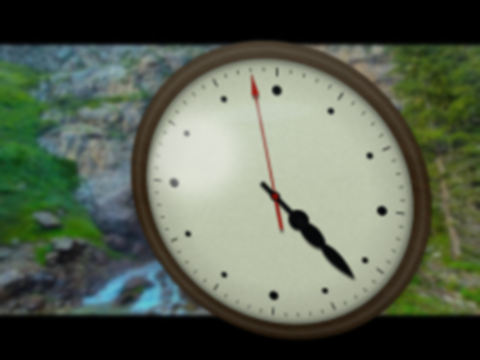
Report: 4:21:58
